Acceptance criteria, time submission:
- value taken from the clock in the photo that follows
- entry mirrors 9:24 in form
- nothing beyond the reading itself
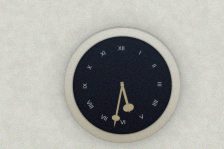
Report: 5:32
